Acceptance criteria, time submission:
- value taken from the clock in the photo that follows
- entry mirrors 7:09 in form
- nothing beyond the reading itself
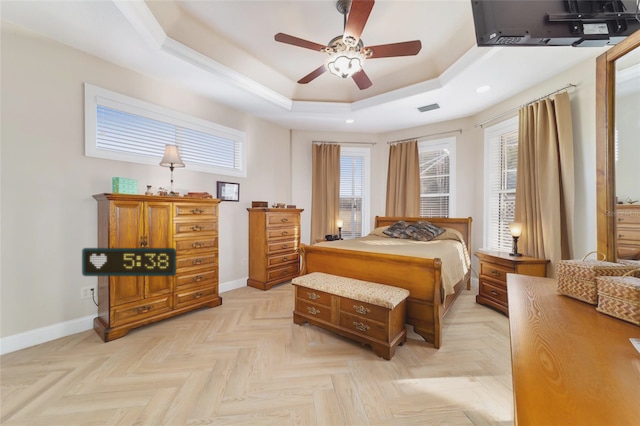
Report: 5:38
